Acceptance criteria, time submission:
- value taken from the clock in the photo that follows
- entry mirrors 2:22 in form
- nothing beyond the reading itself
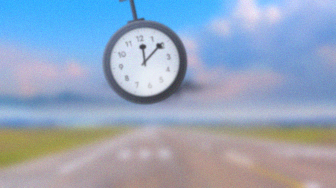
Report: 12:09
